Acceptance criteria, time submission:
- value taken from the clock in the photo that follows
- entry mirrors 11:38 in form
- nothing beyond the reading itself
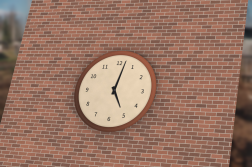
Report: 5:02
